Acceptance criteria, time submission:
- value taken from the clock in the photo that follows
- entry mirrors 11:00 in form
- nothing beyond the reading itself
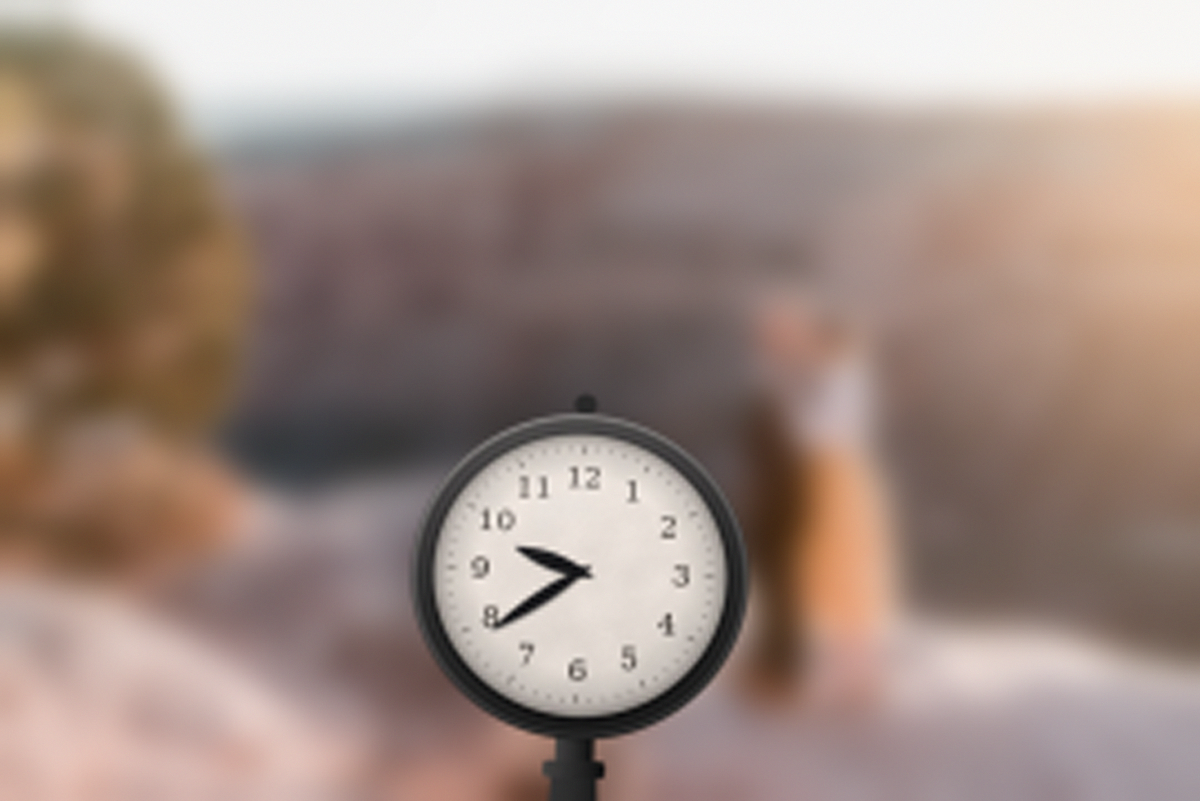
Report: 9:39
